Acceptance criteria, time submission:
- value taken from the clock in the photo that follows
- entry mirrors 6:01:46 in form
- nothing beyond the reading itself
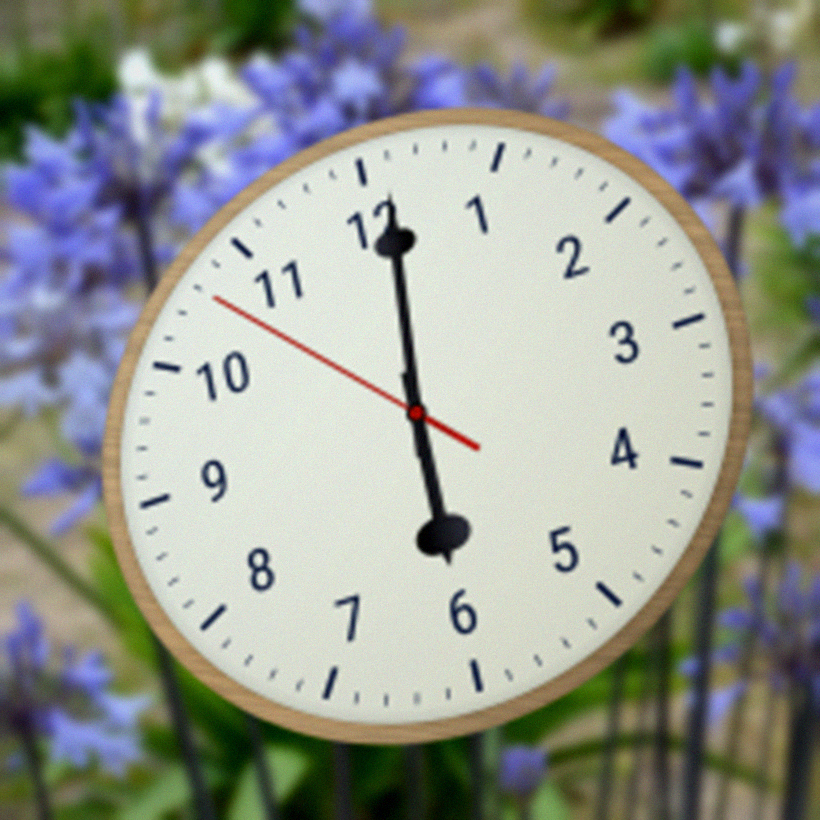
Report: 6:00:53
